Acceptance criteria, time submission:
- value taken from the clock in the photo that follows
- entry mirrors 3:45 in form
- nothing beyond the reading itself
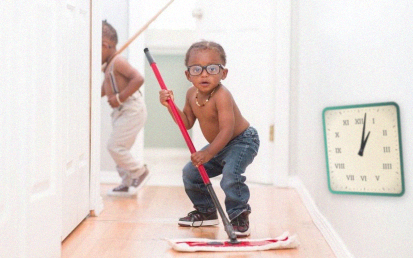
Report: 1:02
